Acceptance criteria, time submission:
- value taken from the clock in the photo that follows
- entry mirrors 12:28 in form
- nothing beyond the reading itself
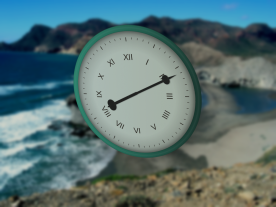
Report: 8:11
